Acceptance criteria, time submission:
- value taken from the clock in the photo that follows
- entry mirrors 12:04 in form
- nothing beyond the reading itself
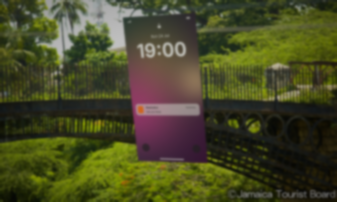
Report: 19:00
